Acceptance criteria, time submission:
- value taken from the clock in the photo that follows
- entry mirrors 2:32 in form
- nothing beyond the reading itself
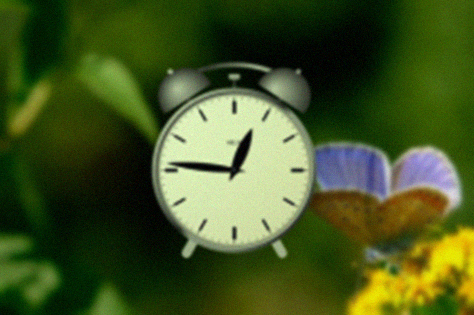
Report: 12:46
